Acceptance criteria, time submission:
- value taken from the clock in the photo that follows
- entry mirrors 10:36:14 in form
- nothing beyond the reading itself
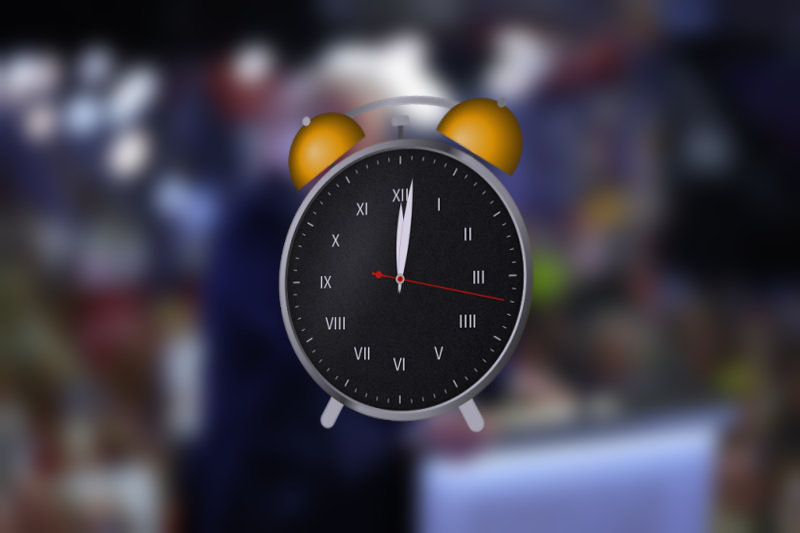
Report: 12:01:17
